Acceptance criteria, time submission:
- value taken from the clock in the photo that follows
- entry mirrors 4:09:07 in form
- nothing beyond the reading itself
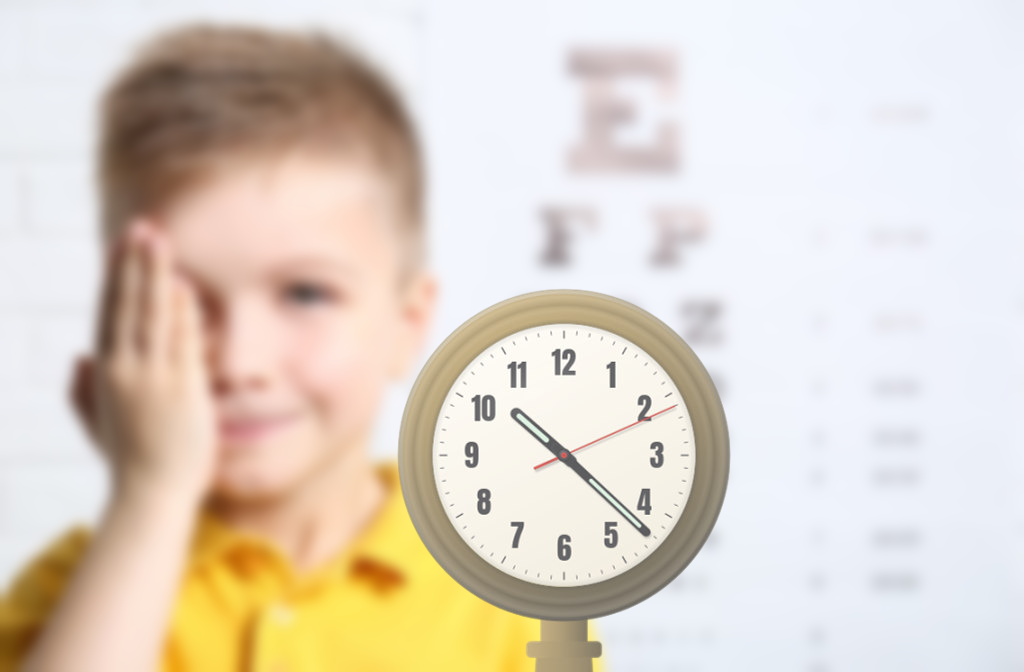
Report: 10:22:11
